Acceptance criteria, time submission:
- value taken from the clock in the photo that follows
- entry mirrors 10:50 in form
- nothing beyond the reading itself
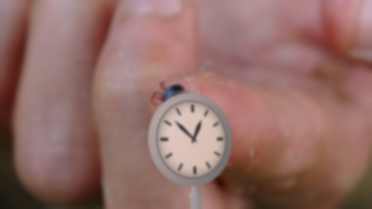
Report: 12:52
